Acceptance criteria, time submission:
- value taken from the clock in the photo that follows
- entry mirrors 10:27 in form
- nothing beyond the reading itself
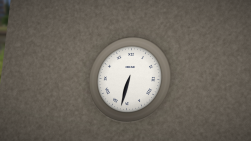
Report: 6:32
